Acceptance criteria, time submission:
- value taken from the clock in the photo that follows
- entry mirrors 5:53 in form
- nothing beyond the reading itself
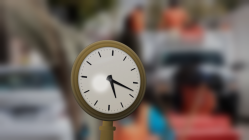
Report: 5:18
